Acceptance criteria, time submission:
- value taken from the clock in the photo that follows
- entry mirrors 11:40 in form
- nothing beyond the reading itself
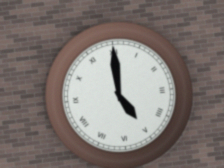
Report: 5:00
